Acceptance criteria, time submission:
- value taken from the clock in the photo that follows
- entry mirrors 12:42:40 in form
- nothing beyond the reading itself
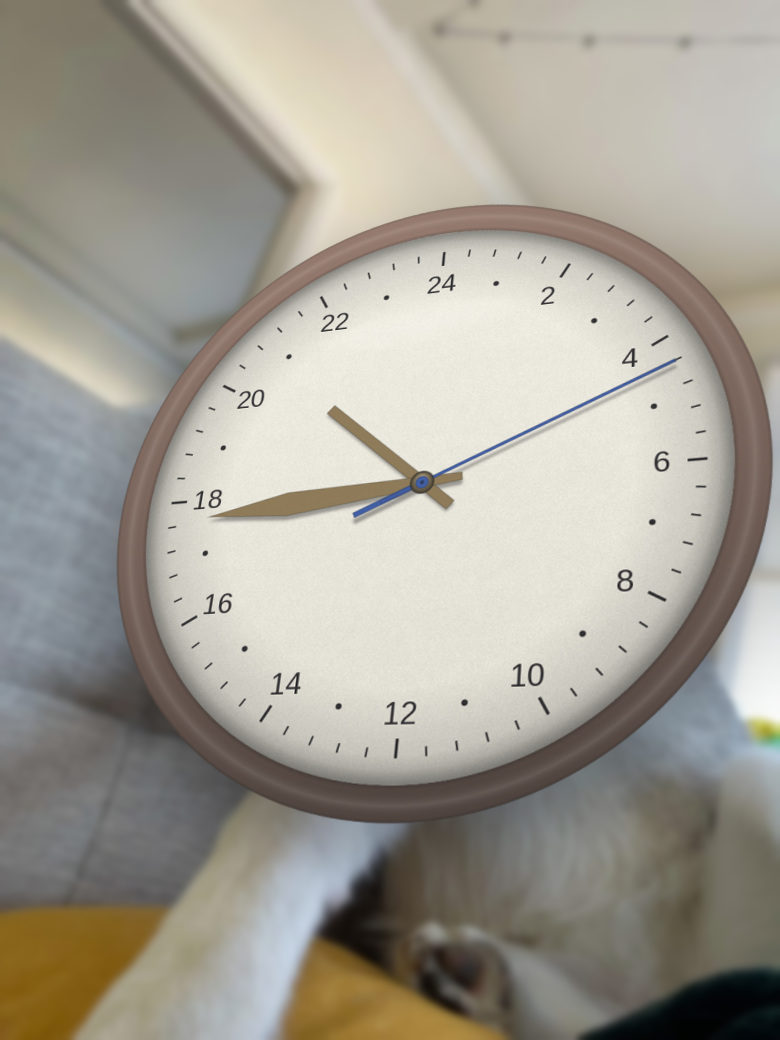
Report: 20:44:11
